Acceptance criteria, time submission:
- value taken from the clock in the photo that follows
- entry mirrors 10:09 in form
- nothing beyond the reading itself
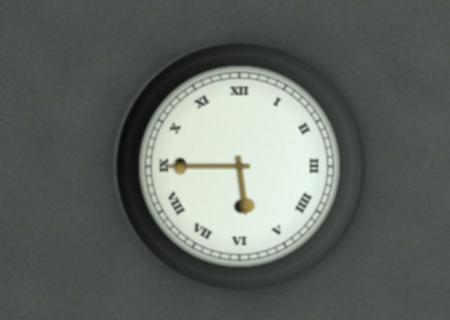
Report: 5:45
